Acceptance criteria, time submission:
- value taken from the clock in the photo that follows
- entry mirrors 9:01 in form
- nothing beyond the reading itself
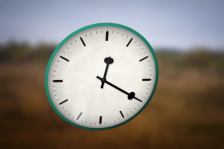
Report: 12:20
